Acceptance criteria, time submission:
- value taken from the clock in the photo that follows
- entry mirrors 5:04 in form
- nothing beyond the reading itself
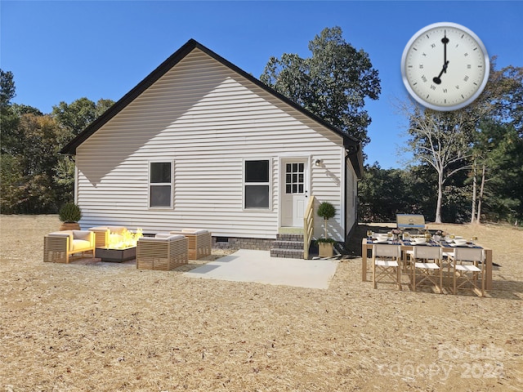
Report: 7:00
